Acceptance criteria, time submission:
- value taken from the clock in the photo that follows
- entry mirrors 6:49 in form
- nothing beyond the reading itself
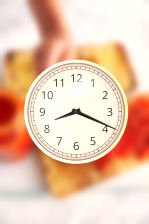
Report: 8:19
